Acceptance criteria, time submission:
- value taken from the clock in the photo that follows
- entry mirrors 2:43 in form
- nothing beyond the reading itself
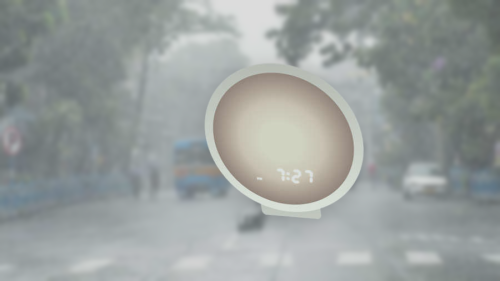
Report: 7:27
